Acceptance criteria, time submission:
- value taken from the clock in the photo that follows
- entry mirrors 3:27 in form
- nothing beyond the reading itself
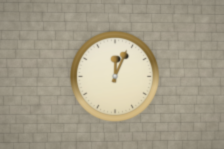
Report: 12:04
